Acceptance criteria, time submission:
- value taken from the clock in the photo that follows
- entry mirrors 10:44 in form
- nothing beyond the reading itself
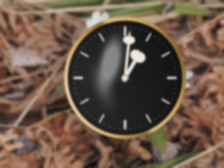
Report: 1:01
